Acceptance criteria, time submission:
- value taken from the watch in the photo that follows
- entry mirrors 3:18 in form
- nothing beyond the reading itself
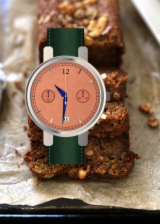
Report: 10:31
